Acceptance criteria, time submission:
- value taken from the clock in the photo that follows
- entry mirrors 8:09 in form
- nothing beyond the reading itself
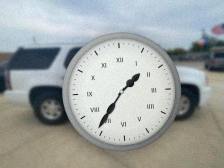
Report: 1:36
